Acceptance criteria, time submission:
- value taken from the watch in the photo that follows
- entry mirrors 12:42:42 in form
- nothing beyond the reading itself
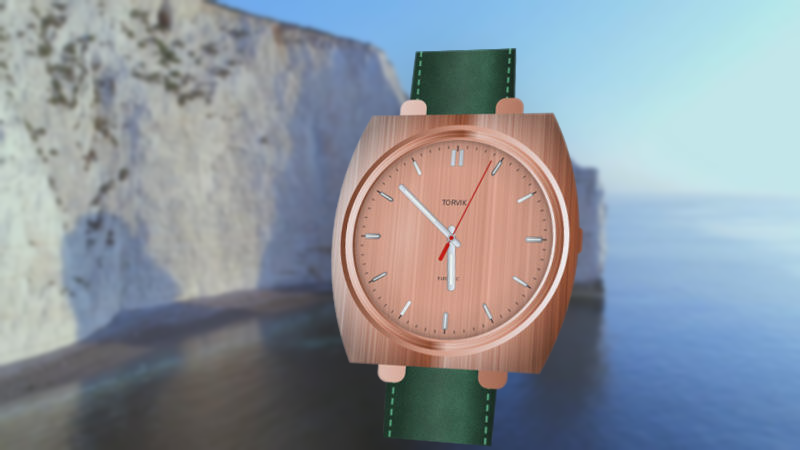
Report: 5:52:04
